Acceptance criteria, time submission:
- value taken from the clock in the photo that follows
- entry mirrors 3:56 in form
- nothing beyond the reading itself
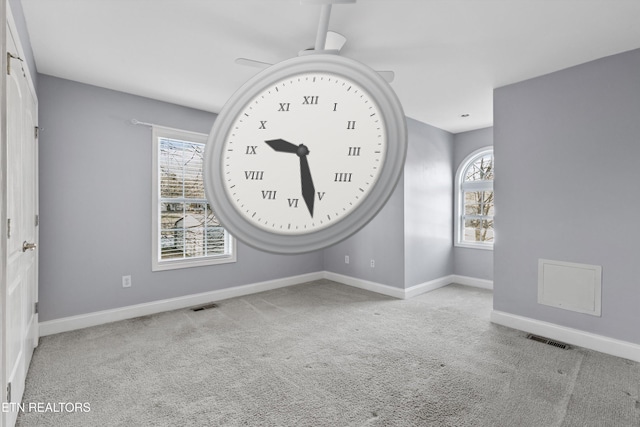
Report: 9:27
